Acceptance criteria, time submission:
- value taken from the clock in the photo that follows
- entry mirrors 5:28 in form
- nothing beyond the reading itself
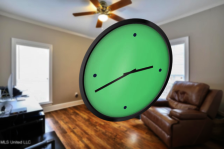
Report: 2:41
